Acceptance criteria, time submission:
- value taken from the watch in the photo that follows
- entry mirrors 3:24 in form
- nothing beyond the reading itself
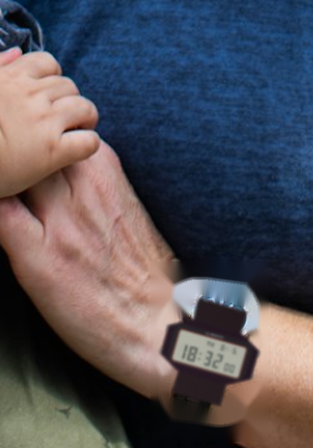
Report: 18:32
